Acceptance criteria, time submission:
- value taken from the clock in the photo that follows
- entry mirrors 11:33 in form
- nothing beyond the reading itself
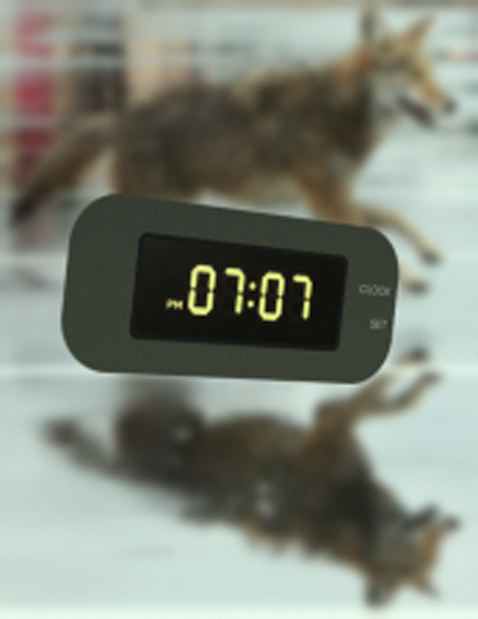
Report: 7:07
